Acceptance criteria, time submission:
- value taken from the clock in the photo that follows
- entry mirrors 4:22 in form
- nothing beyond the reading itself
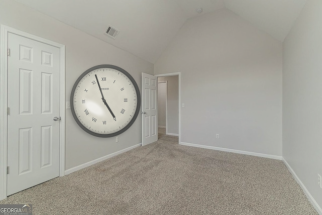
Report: 4:57
